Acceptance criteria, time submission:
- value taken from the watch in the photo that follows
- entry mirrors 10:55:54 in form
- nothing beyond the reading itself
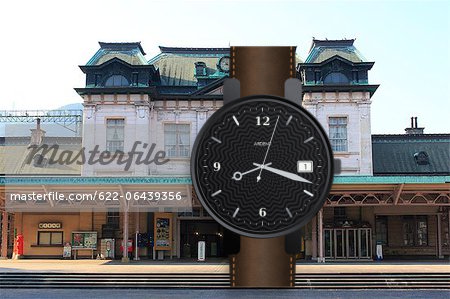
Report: 8:18:03
